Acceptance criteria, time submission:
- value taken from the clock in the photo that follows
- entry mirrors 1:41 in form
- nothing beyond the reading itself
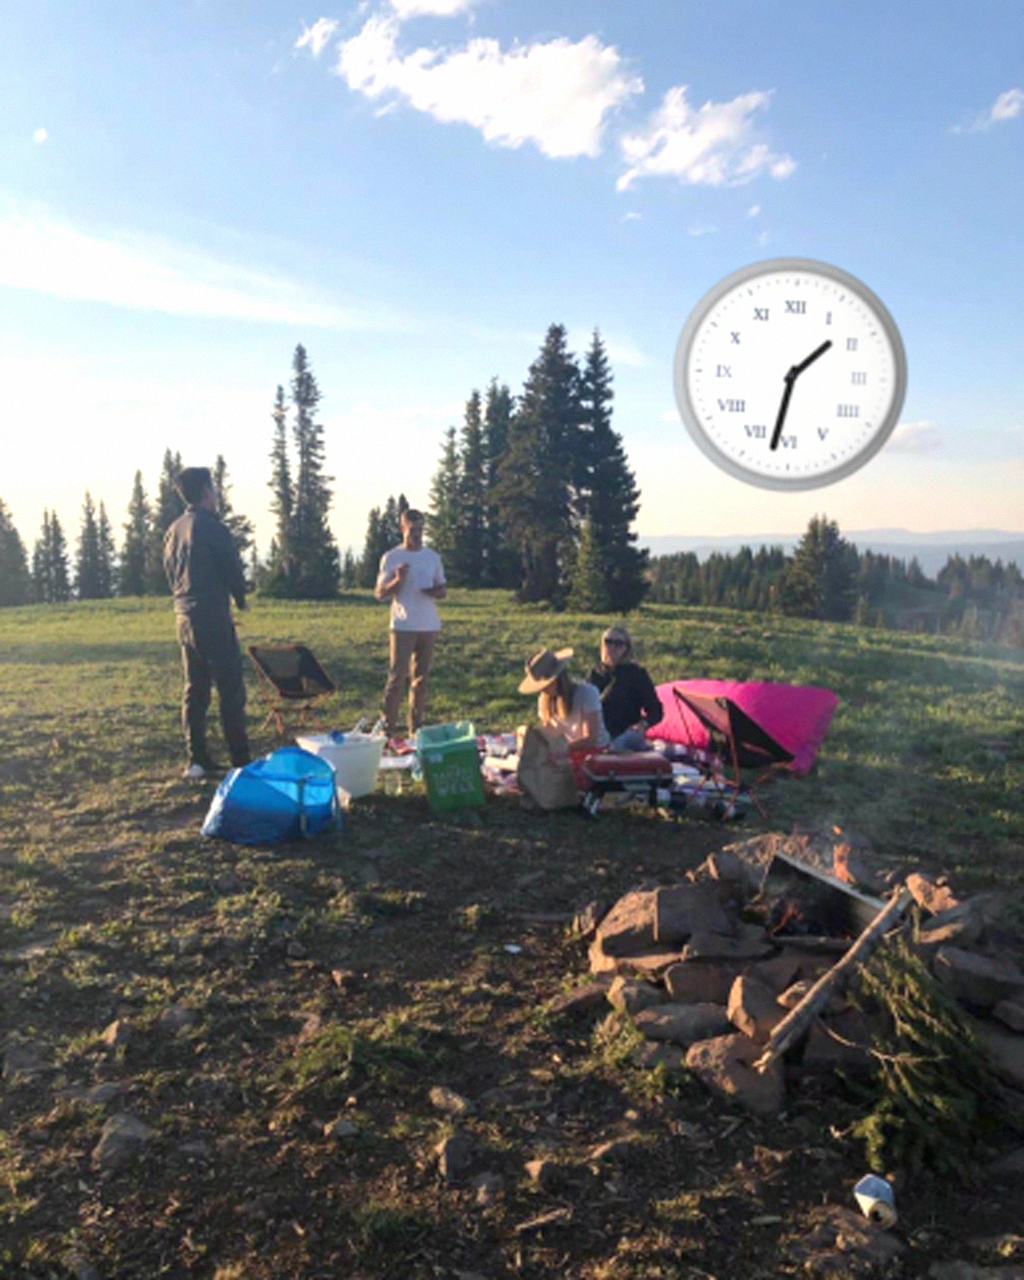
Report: 1:32
